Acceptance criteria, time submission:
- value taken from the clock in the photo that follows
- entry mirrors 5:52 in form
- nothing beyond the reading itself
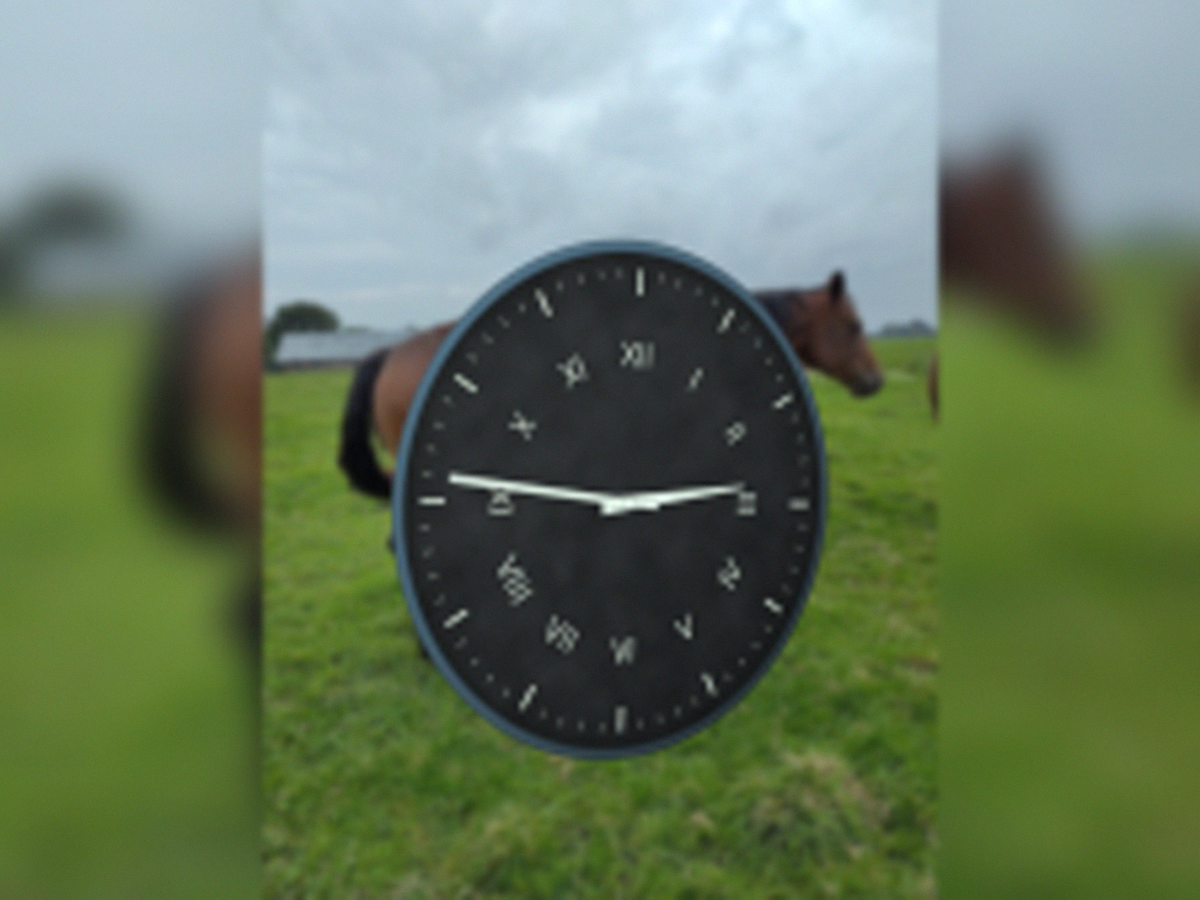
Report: 2:46
